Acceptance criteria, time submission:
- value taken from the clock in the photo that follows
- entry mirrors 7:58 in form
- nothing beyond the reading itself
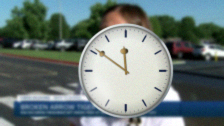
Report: 11:51
